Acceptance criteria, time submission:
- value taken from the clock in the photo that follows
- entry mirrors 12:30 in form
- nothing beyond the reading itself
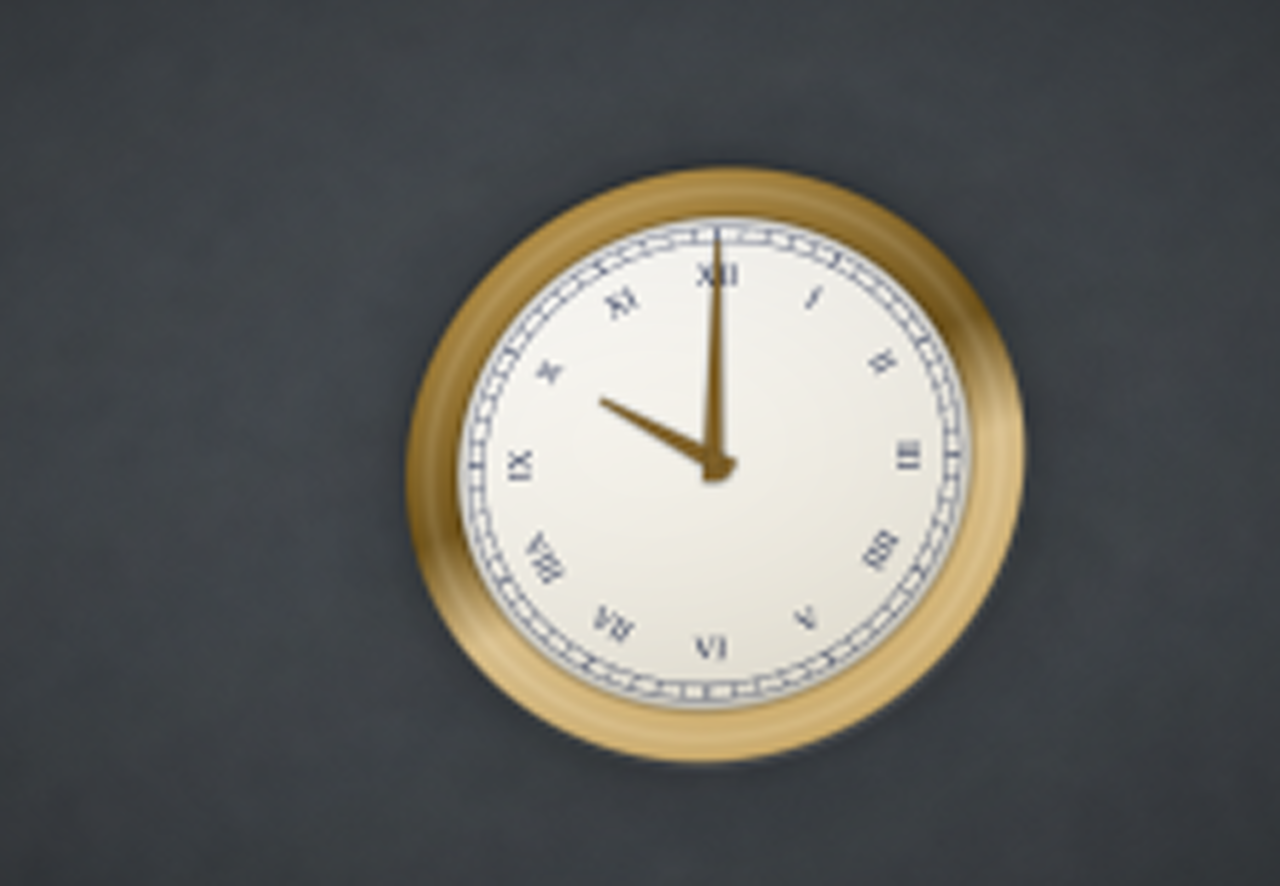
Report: 10:00
